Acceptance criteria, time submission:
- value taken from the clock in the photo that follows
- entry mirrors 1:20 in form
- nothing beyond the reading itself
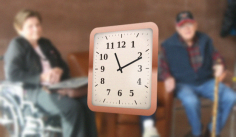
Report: 11:11
